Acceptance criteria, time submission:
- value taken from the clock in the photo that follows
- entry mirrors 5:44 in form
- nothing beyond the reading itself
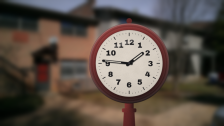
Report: 1:46
